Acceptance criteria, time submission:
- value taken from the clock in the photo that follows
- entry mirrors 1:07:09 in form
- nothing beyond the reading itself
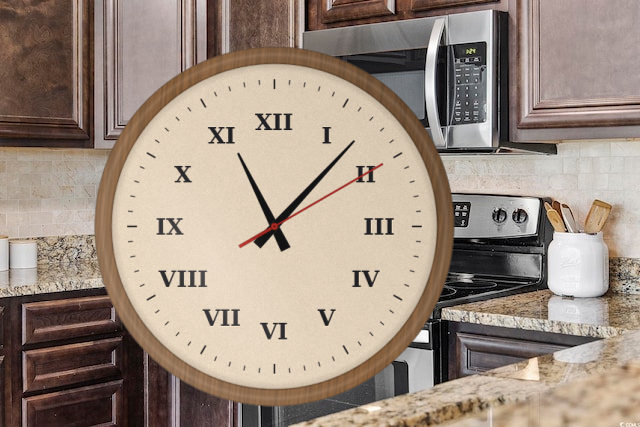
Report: 11:07:10
